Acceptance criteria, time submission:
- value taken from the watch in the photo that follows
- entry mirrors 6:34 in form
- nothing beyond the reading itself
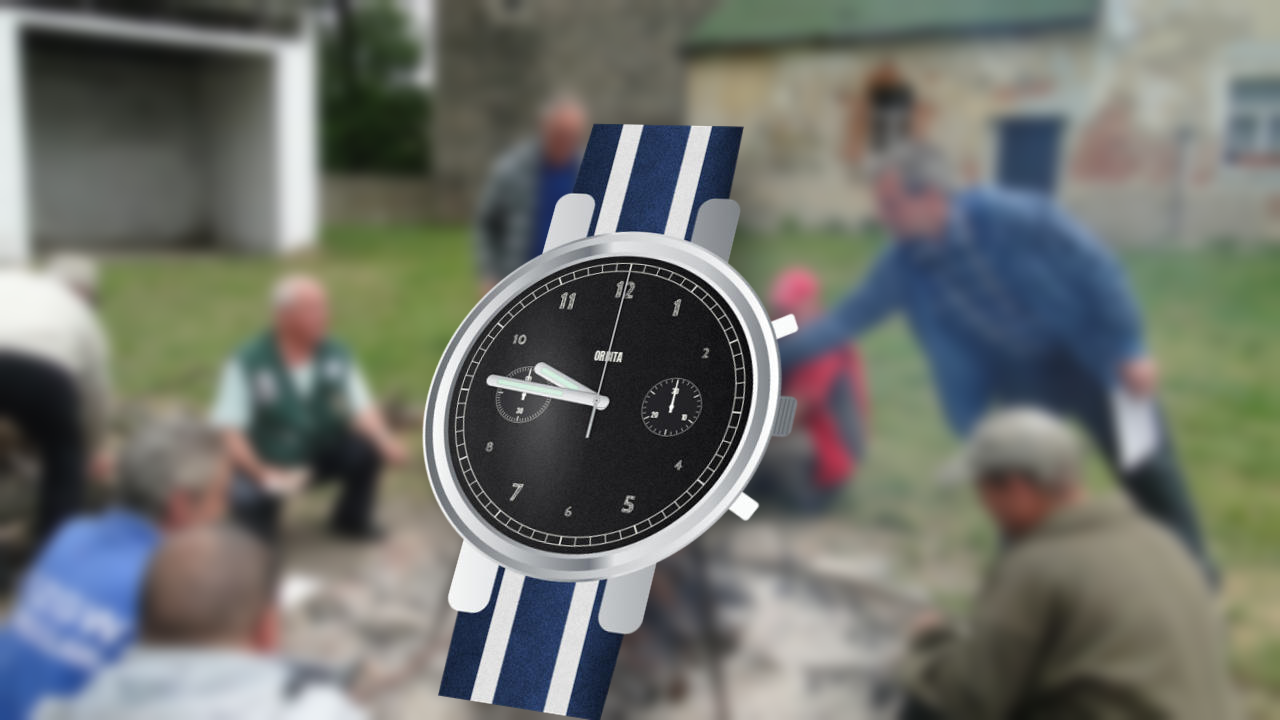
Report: 9:46
